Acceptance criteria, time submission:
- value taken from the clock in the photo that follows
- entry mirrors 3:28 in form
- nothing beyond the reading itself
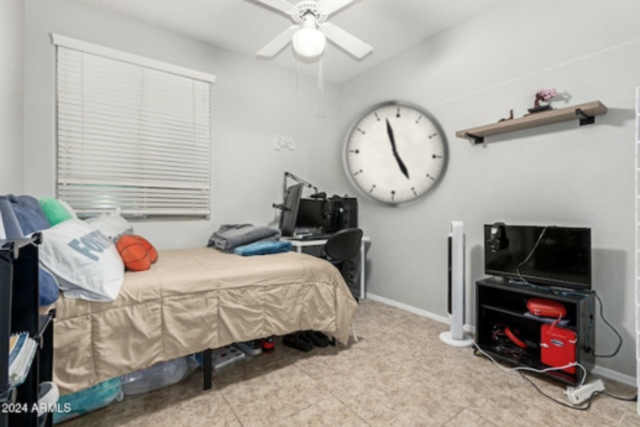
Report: 4:57
